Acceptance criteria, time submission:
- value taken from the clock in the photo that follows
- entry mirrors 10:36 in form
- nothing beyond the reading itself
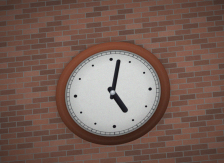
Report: 5:02
